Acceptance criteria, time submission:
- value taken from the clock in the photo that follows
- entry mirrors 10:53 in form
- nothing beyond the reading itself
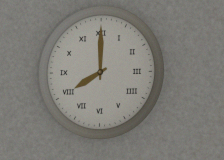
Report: 8:00
